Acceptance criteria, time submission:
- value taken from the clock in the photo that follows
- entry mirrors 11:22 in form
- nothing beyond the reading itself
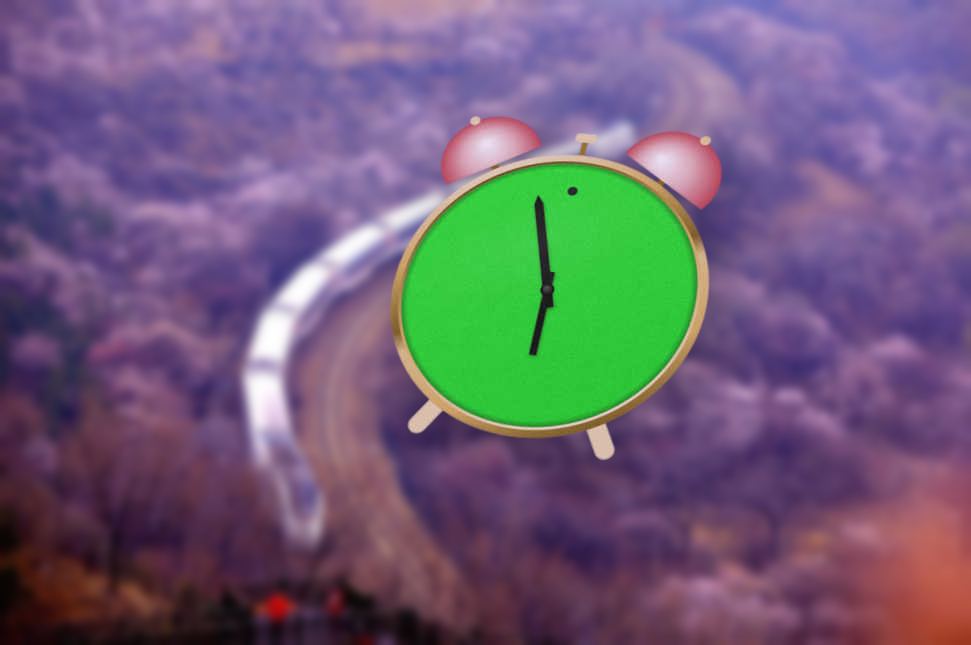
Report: 5:57
